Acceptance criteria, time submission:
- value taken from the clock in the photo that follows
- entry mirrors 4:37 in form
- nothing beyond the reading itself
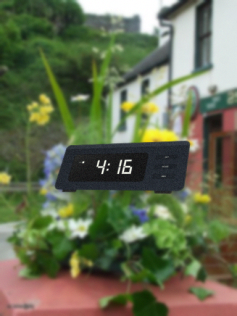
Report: 4:16
